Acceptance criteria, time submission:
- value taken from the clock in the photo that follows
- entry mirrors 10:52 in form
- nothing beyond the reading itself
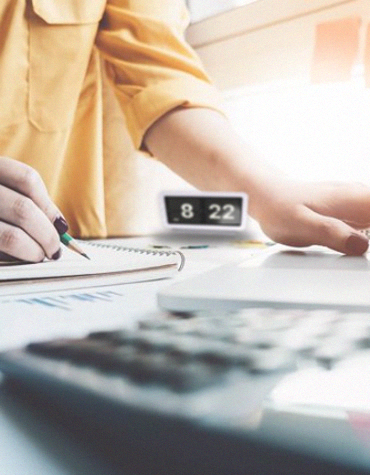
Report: 8:22
